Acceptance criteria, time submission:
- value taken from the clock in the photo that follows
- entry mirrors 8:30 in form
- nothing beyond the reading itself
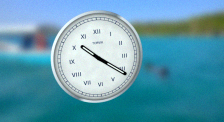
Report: 10:21
